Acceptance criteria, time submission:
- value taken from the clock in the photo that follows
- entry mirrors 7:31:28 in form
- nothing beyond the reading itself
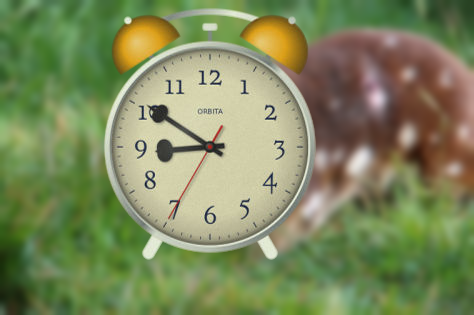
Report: 8:50:35
